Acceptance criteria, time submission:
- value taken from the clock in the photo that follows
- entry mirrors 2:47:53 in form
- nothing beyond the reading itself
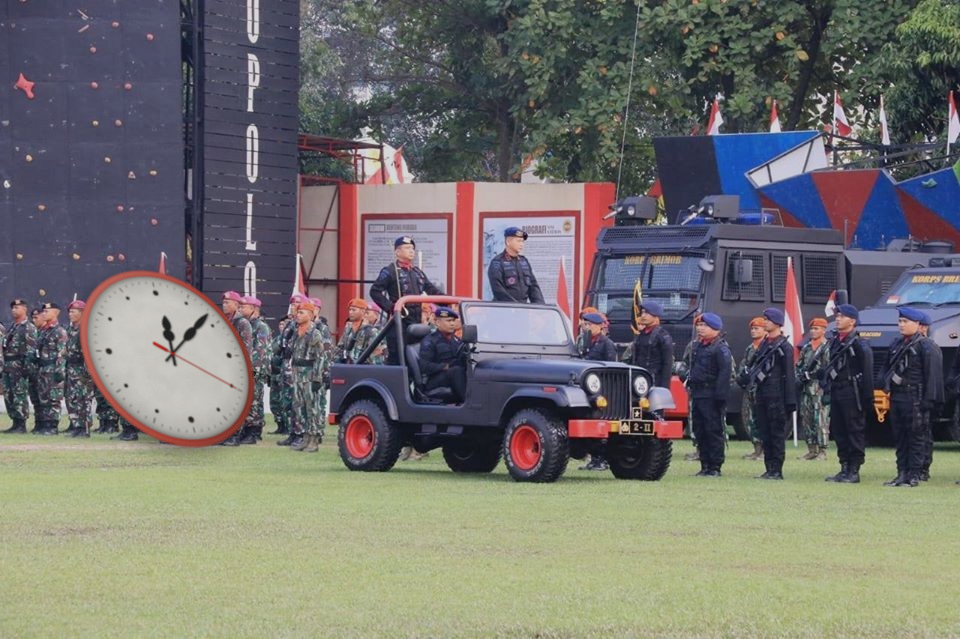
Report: 12:08:20
